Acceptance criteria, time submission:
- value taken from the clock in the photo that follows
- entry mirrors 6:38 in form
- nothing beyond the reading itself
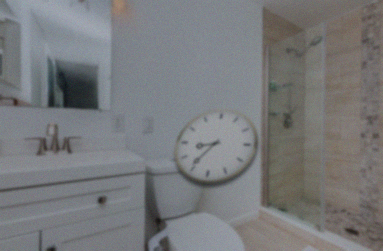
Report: 8:36
